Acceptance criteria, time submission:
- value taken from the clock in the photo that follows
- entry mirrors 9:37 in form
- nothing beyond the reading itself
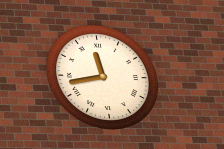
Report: 11:43
